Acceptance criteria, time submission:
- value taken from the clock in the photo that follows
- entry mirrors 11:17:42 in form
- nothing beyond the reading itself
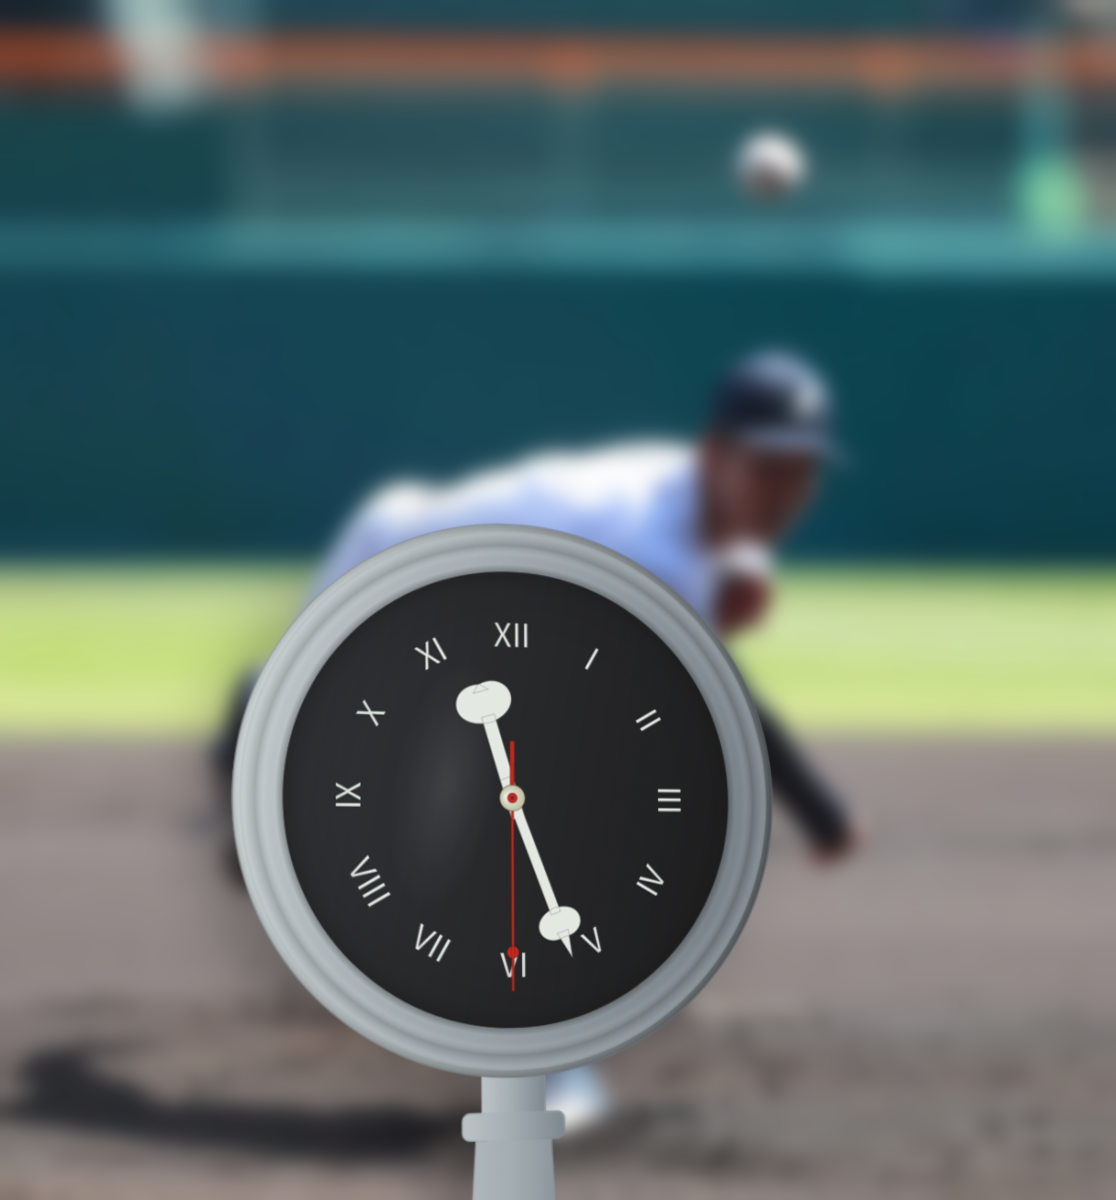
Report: 11:26:30
